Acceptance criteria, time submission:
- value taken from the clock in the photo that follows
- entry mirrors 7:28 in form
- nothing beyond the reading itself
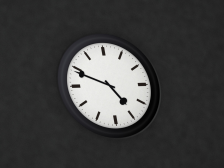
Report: 4:49
